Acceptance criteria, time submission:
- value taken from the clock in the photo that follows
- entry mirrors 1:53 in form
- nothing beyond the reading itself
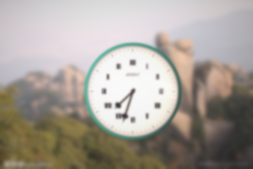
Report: 7:33
